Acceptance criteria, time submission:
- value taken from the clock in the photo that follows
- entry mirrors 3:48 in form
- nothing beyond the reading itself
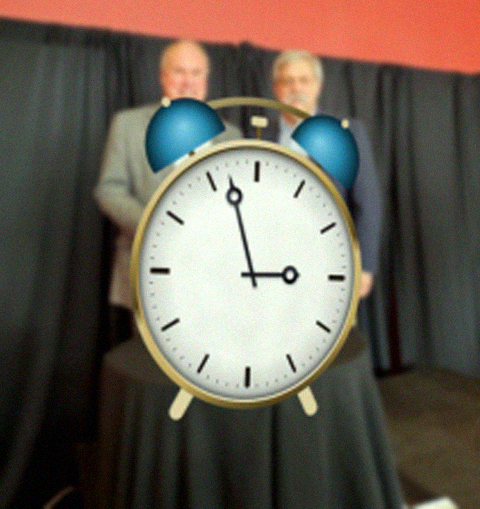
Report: 2:57
